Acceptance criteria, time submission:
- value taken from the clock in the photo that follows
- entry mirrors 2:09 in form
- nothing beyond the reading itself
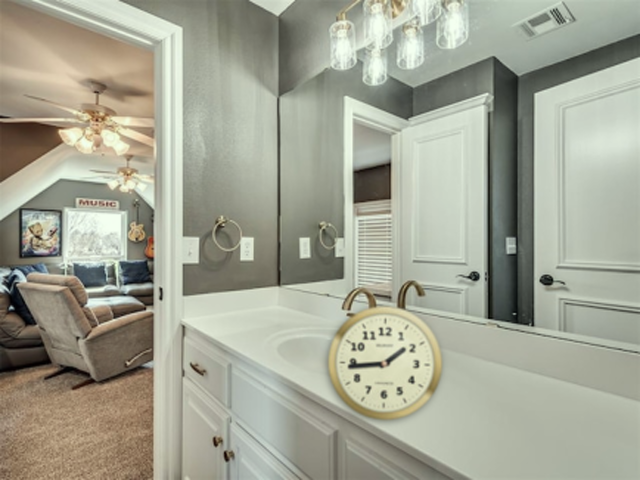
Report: 1:44
